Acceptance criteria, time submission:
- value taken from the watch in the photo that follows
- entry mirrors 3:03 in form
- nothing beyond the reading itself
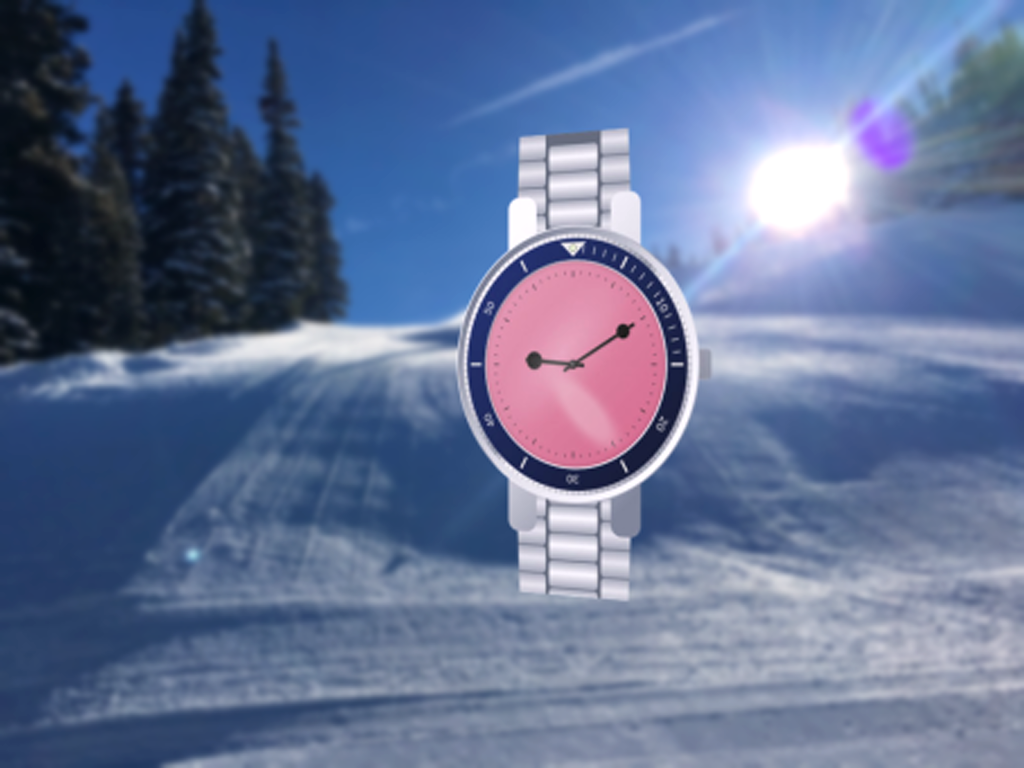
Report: 9:10
